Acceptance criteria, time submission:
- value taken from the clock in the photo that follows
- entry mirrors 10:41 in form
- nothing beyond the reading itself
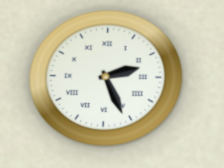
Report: 2:26
